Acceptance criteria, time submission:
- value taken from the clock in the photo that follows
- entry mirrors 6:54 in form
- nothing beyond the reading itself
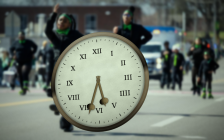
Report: 5:33
